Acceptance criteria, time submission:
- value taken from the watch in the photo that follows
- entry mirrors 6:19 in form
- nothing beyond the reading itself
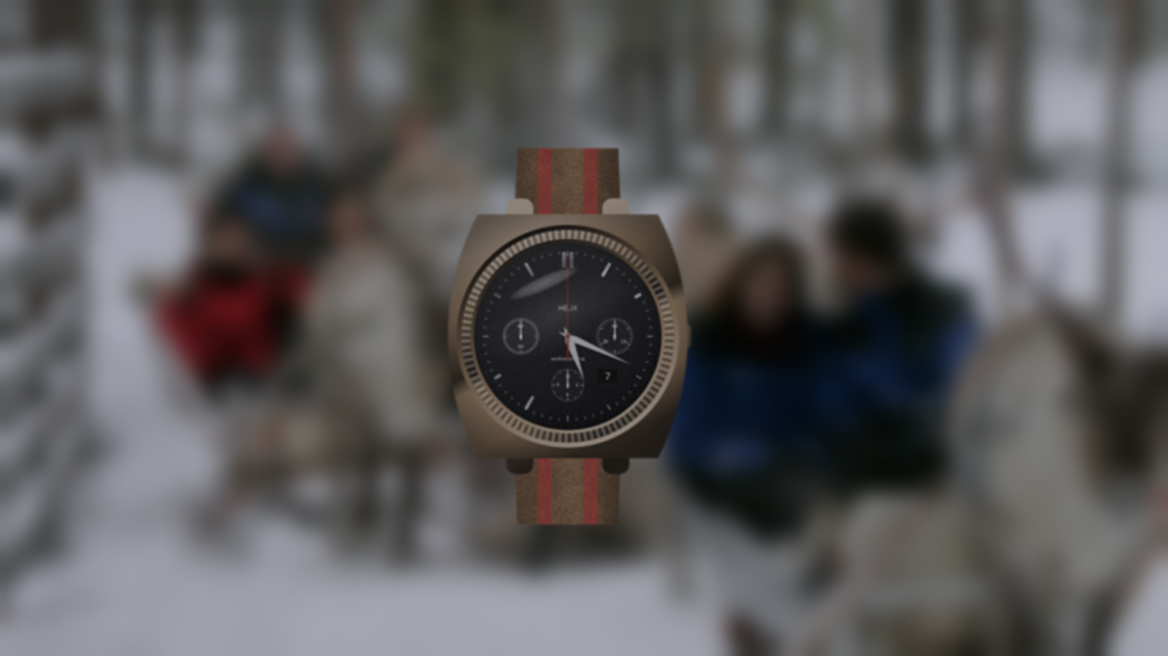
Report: 5:19
